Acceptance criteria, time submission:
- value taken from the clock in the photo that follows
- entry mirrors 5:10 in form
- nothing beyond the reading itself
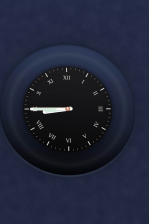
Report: 8:45
